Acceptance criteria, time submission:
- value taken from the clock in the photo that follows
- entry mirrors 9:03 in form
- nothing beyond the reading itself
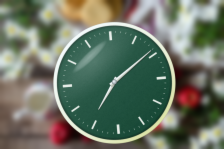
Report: 7:09
